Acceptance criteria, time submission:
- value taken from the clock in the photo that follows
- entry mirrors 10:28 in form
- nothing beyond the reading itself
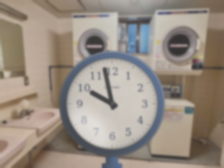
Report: 9:58
